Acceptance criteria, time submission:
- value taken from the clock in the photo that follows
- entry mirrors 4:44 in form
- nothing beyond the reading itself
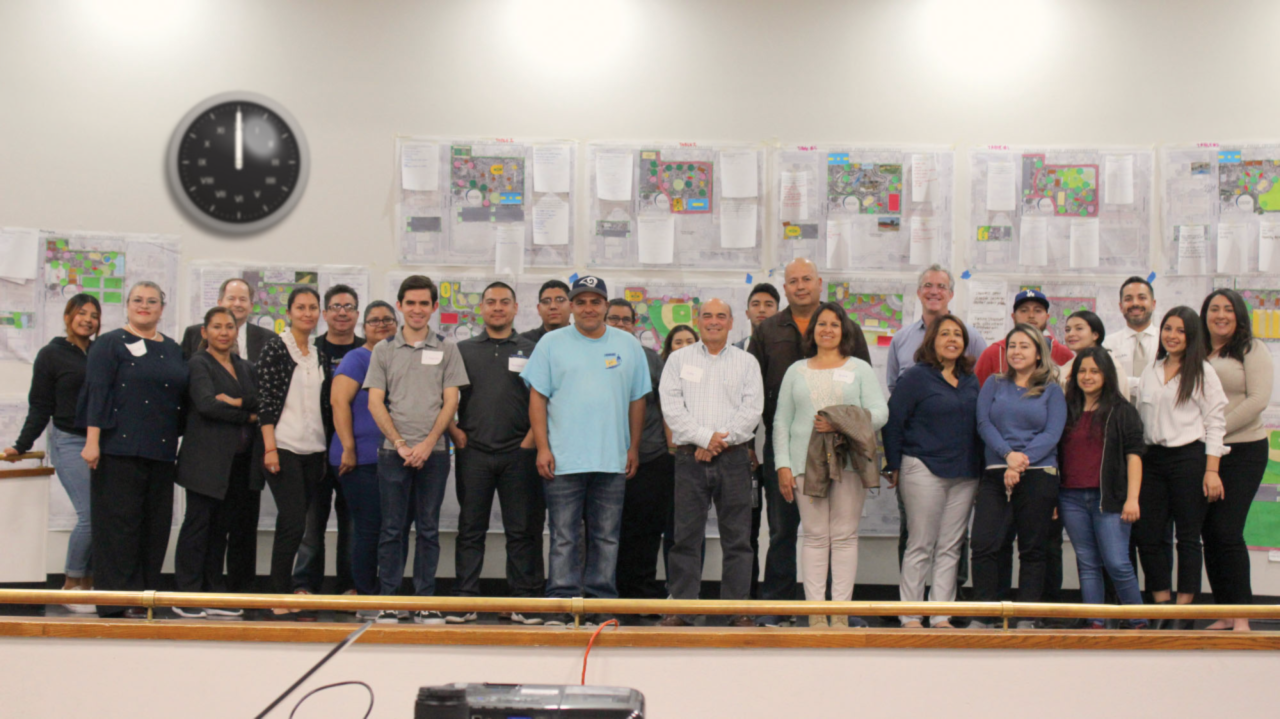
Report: 12:00
